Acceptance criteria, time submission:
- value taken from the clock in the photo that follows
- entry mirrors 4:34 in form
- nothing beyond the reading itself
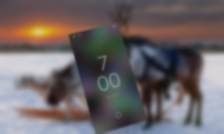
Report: 7:00
